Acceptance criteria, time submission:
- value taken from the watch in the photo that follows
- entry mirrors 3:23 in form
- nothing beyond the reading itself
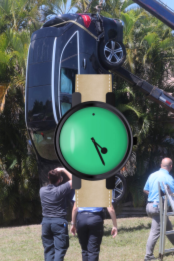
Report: 4:26
